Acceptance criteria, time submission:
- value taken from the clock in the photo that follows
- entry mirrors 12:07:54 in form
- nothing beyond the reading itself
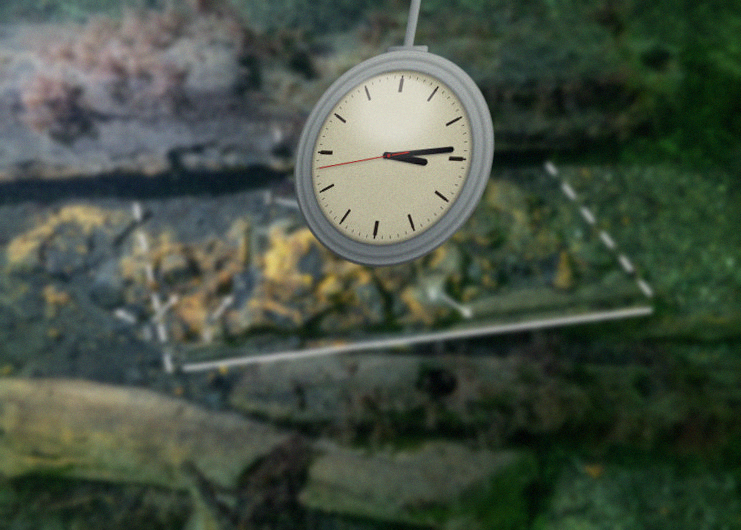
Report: 3:13:43
